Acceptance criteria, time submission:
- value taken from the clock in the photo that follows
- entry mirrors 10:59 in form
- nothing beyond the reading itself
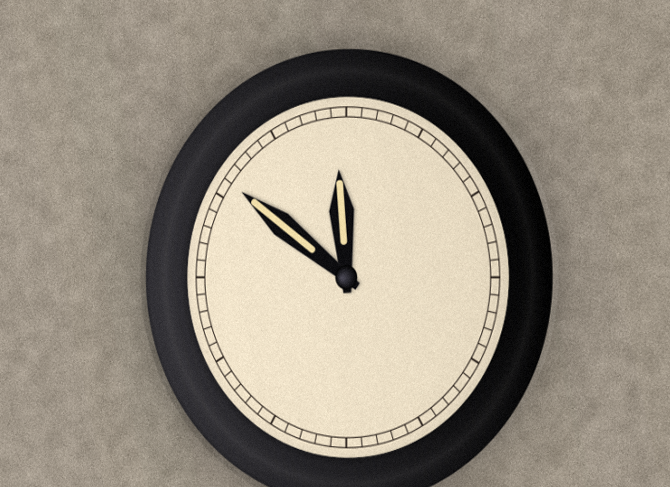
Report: 11:51
